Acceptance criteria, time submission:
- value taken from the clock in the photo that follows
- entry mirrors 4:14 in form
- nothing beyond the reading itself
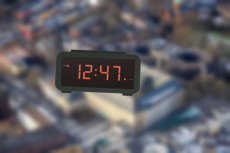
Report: 12:47
